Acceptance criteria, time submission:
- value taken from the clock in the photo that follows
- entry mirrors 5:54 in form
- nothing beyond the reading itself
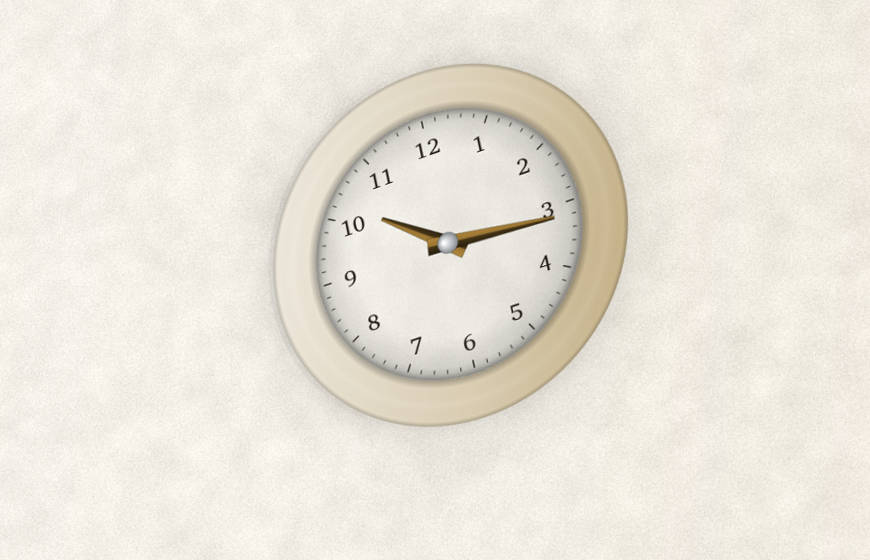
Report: 10:16
